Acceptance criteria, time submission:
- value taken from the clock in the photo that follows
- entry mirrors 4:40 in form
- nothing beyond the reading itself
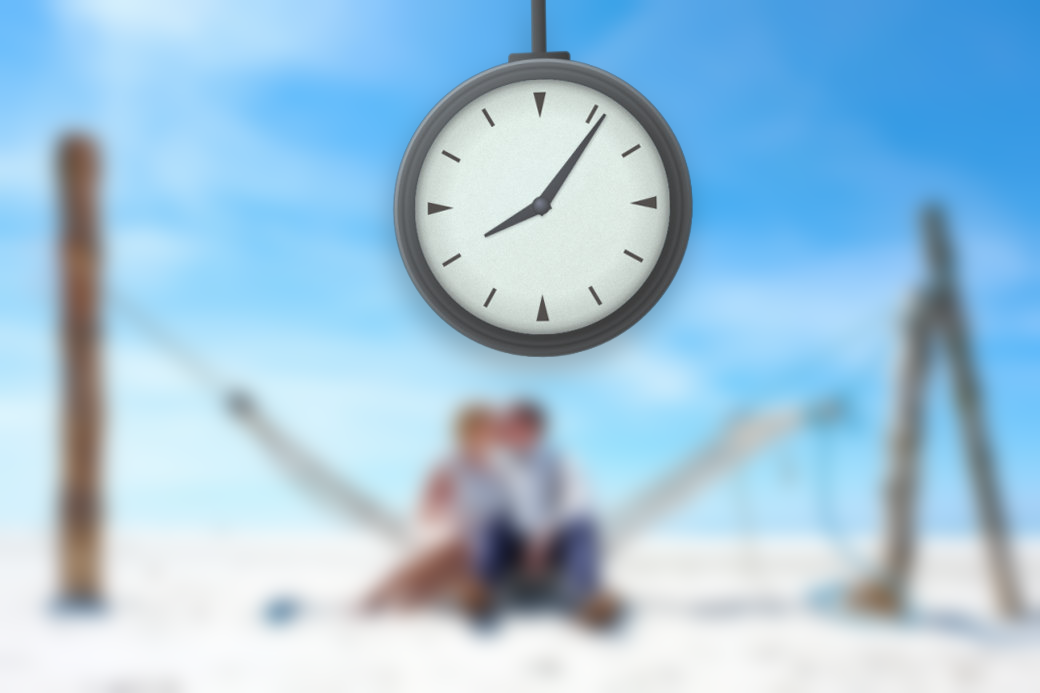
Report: 8:06
